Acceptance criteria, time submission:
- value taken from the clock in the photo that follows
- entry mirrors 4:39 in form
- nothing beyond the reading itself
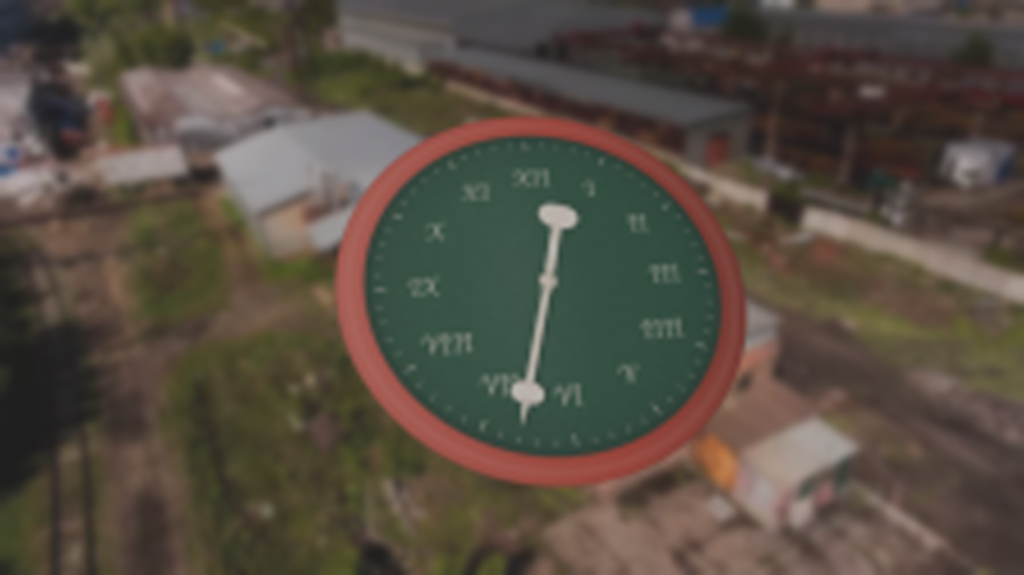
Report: 12:33
